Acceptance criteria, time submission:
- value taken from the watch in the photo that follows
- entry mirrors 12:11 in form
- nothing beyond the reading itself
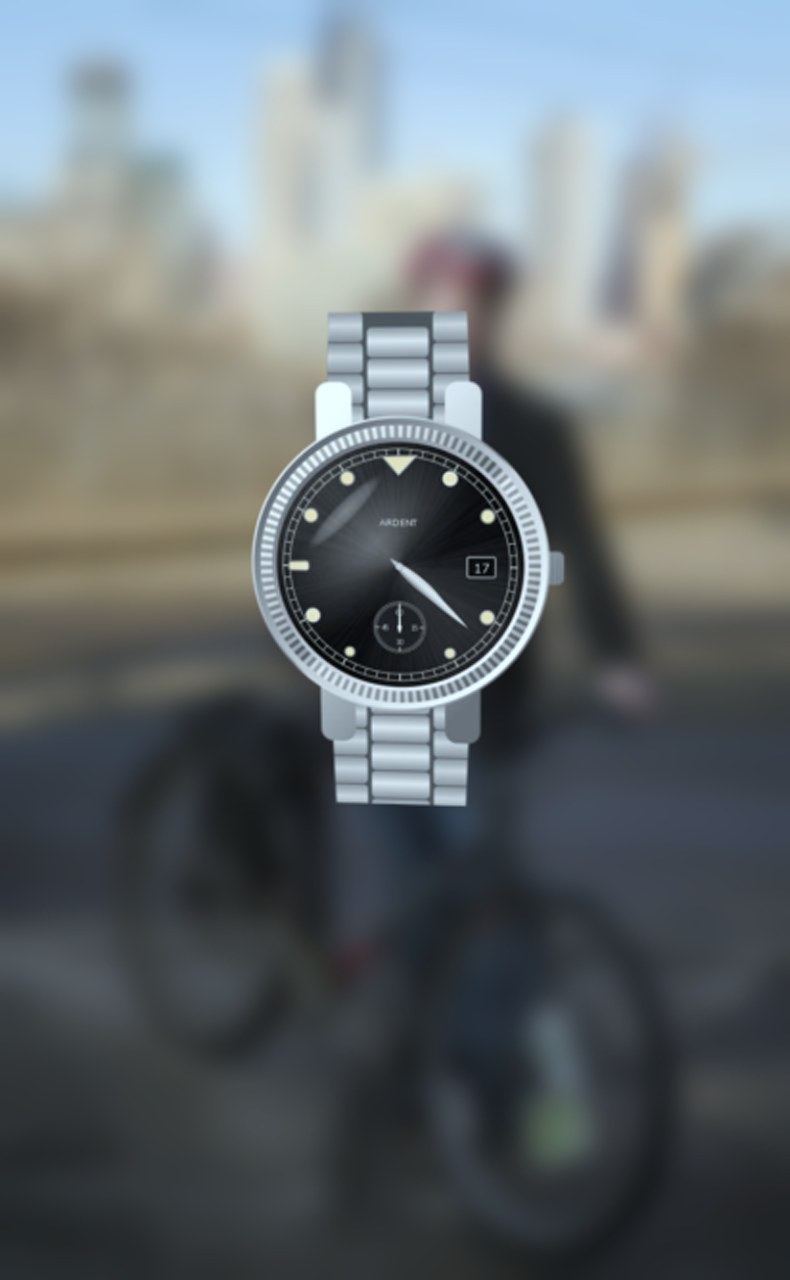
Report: 4:22
